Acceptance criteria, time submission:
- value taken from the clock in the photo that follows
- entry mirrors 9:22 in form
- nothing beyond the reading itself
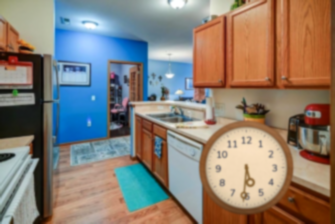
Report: 5:31
